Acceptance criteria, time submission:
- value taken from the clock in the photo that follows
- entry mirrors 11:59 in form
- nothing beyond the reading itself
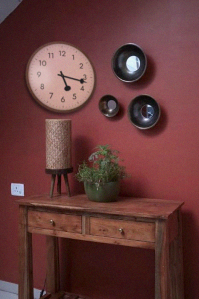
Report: 5:17
